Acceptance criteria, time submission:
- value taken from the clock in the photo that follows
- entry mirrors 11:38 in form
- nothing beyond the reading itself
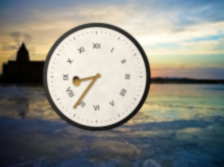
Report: 8:36
